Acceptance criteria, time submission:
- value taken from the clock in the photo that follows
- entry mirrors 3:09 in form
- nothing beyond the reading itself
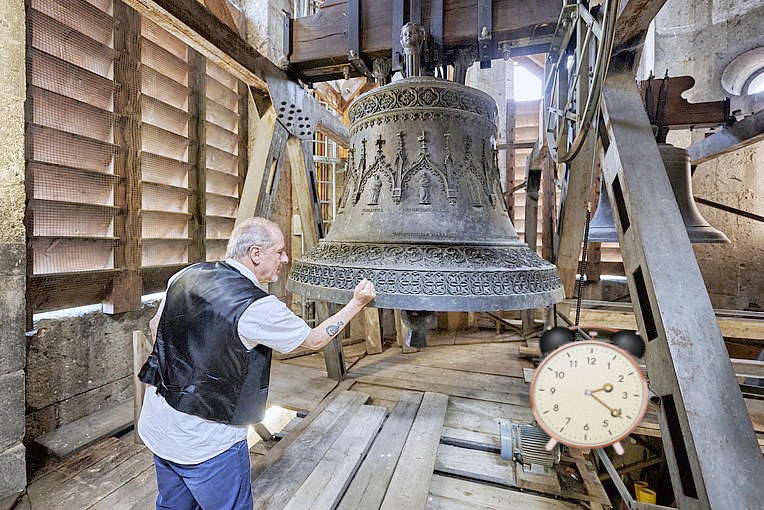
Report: 2:21
